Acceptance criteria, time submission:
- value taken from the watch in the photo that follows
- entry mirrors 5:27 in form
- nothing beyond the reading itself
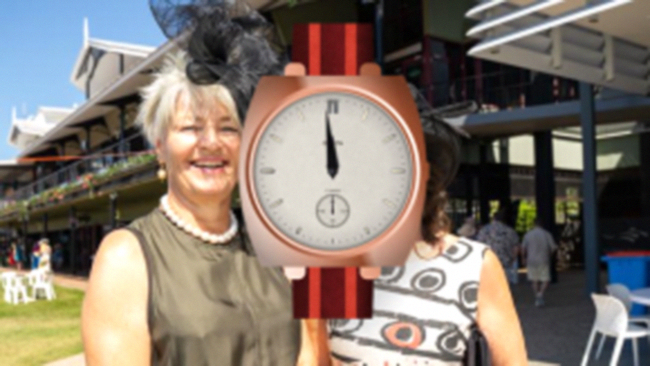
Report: 11:59
